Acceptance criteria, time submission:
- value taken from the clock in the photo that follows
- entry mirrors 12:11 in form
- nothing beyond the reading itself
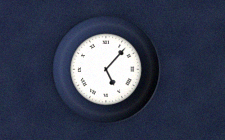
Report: 5:07
